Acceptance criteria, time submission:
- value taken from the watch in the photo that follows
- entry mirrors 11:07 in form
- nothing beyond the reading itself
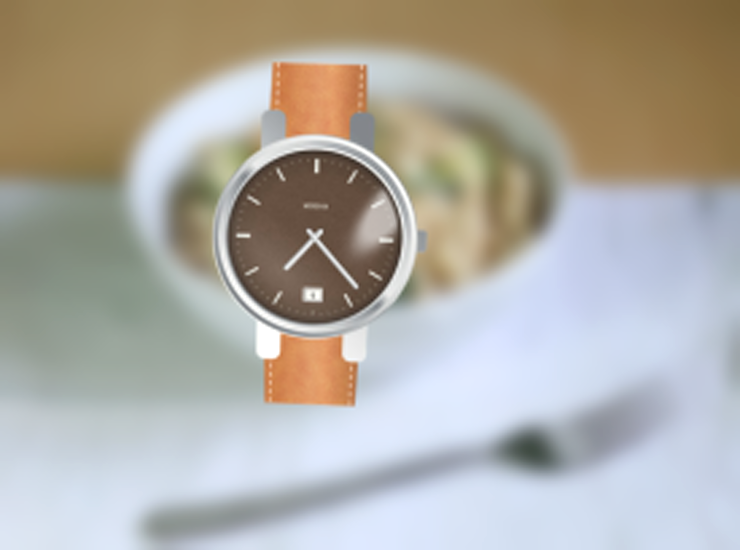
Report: 7:23
